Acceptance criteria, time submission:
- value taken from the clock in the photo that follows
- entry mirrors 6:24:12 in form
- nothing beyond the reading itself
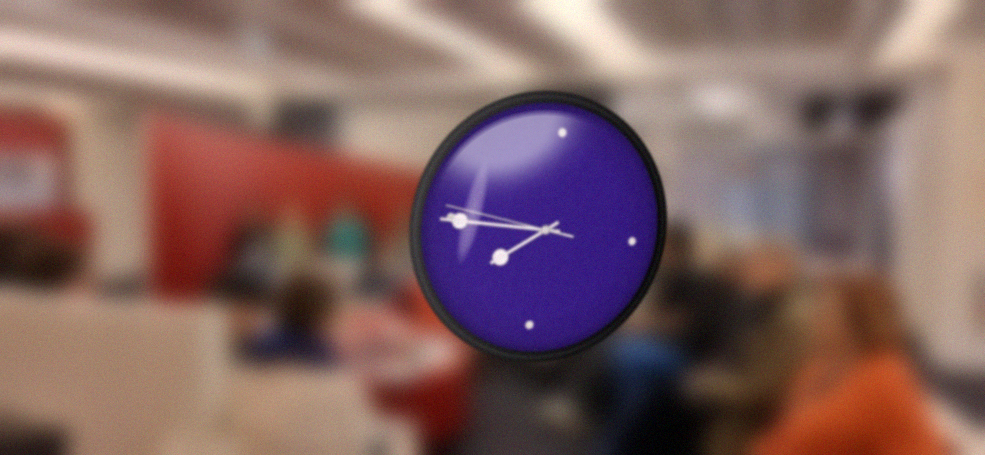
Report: 7:44:46
